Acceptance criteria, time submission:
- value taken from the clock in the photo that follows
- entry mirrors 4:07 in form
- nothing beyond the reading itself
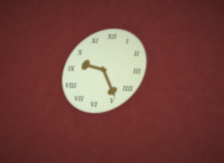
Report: 9:24
